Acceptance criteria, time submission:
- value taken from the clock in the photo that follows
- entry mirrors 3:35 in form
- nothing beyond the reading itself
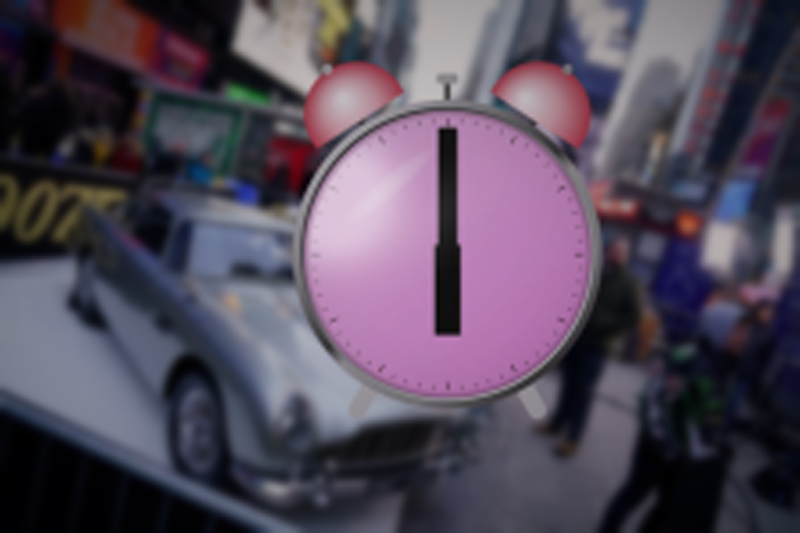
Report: 6:00
